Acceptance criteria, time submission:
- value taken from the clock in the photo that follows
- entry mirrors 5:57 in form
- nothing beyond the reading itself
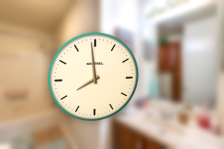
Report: 7:59
